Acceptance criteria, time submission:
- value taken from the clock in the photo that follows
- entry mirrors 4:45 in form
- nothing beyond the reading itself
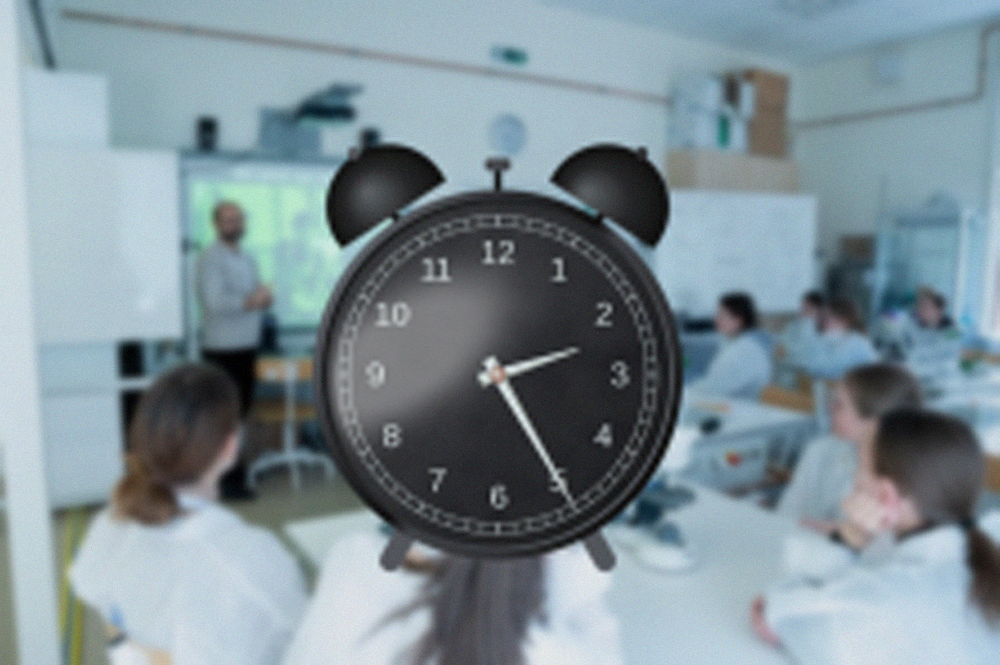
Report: 2:25
